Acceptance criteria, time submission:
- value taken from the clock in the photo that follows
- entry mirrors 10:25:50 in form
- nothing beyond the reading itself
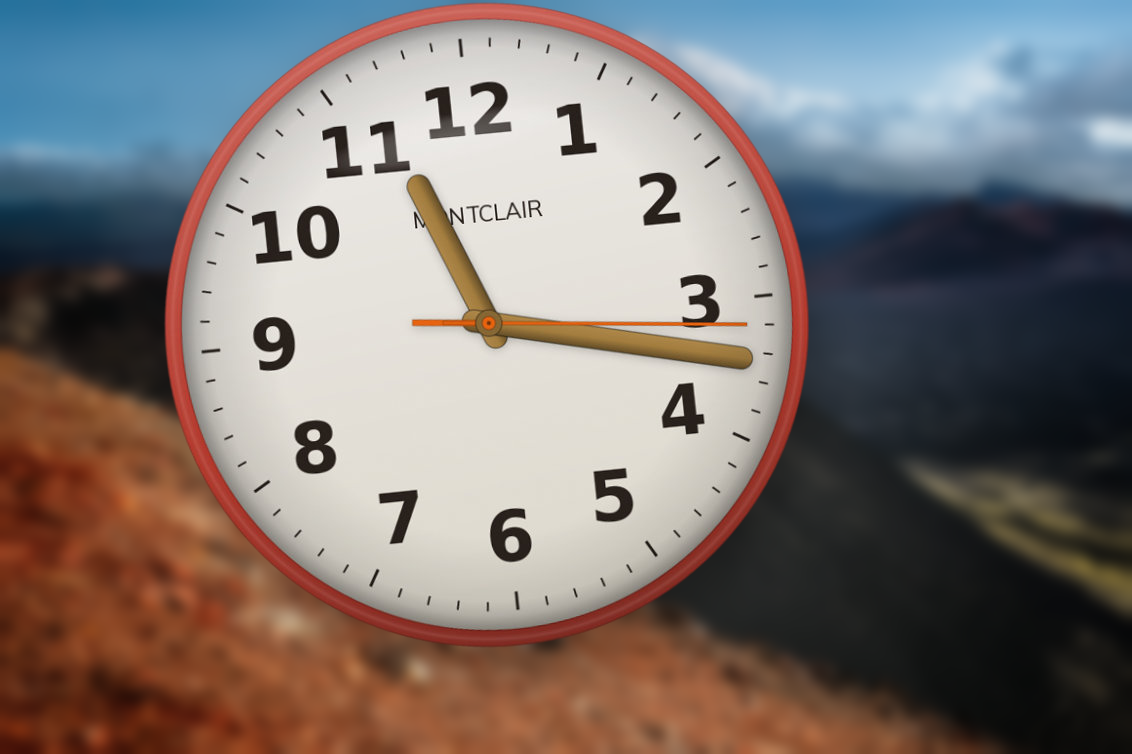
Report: 11:17:16
